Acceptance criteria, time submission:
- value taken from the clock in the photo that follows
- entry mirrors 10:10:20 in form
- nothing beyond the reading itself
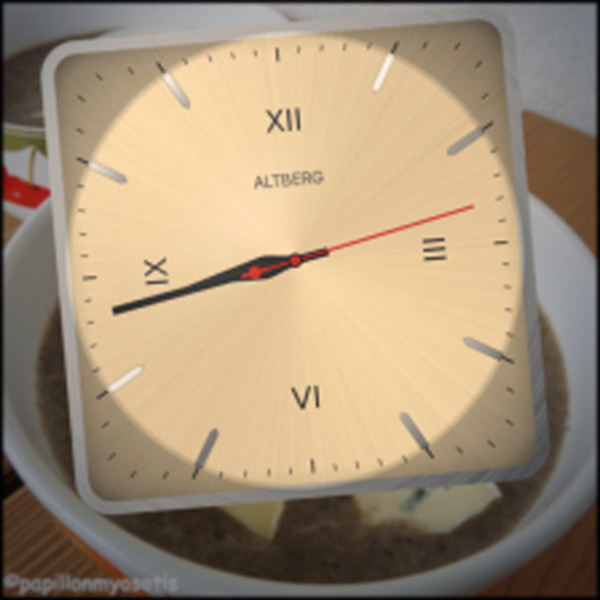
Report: 8:43:13
